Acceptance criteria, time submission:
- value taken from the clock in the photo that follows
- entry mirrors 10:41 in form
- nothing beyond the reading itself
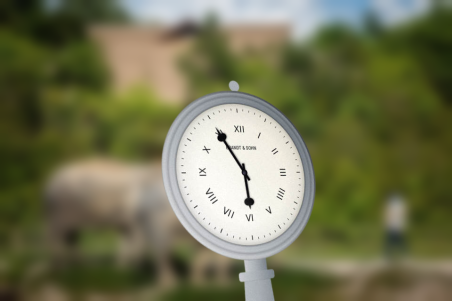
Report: 5:55
